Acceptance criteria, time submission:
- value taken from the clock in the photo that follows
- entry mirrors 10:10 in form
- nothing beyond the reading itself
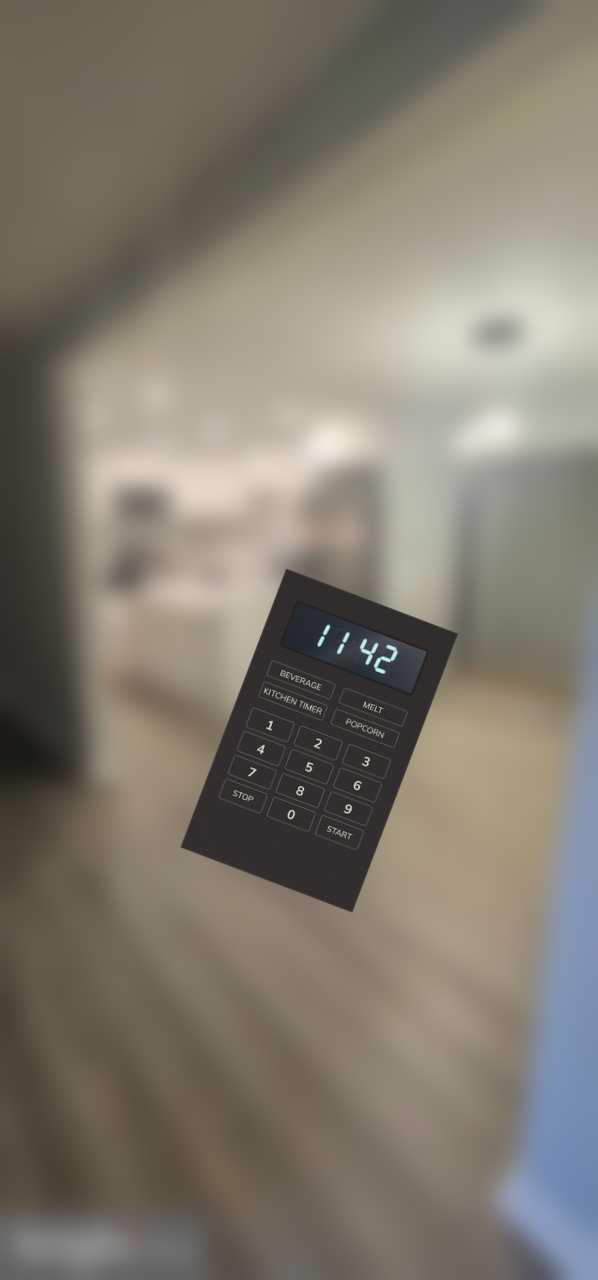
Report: 11:42
